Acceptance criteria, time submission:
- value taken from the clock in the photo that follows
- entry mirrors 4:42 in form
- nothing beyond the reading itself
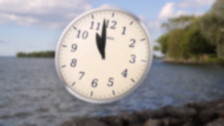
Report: 10:58
